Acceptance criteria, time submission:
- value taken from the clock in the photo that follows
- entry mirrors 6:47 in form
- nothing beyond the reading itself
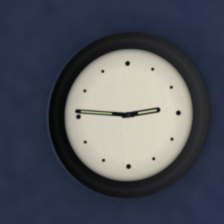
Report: 2:46
